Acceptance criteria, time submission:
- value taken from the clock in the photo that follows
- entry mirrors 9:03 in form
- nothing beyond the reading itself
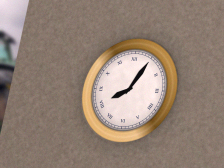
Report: 8:05
